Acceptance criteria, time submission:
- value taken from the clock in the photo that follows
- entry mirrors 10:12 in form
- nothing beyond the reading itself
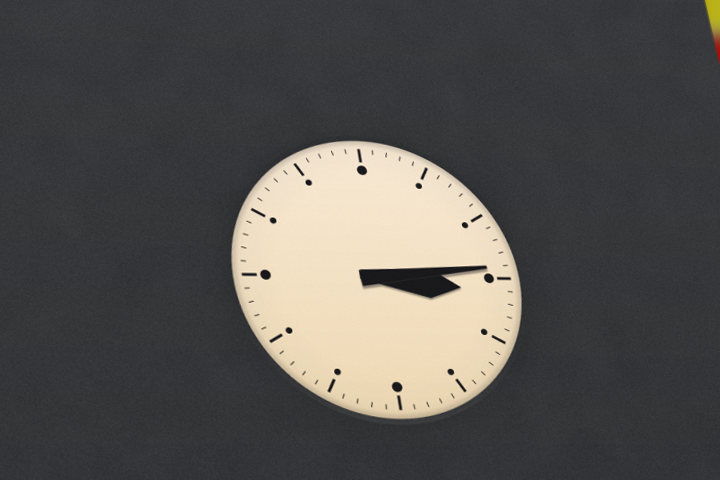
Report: 3:14
